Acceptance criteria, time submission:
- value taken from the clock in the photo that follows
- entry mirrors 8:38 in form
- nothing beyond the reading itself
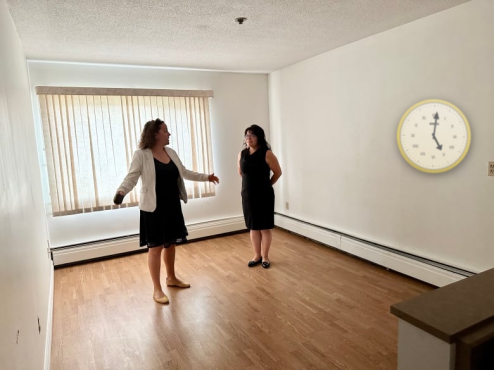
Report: 5:01
